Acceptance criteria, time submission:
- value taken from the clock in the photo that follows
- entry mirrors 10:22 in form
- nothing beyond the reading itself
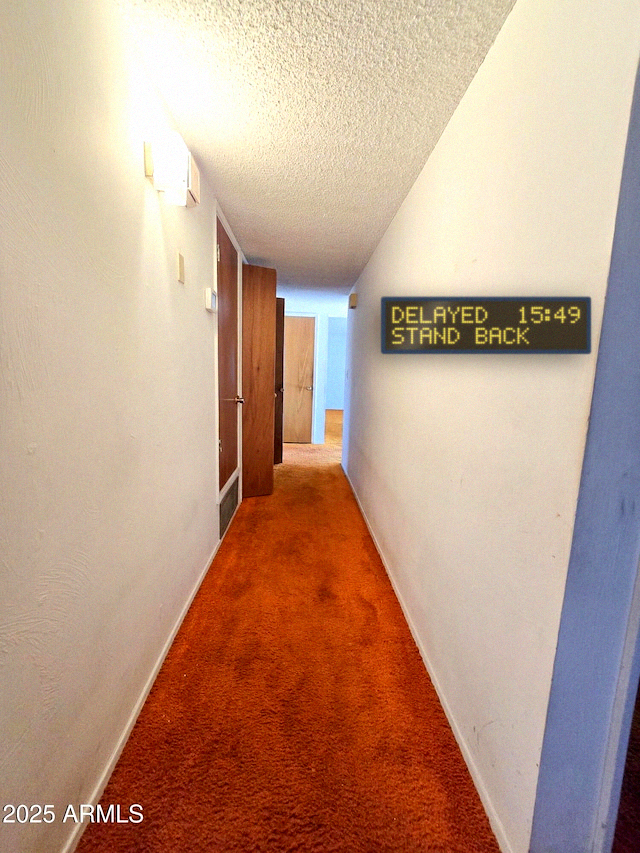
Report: 15:49
